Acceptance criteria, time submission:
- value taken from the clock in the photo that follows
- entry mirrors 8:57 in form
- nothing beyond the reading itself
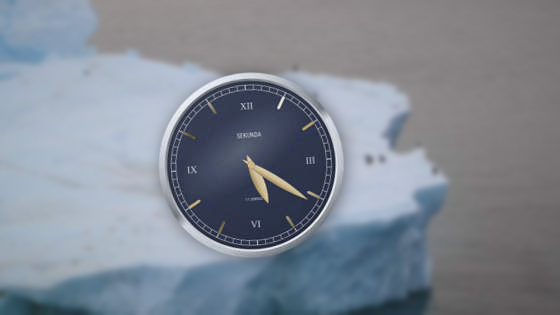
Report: 5:21
